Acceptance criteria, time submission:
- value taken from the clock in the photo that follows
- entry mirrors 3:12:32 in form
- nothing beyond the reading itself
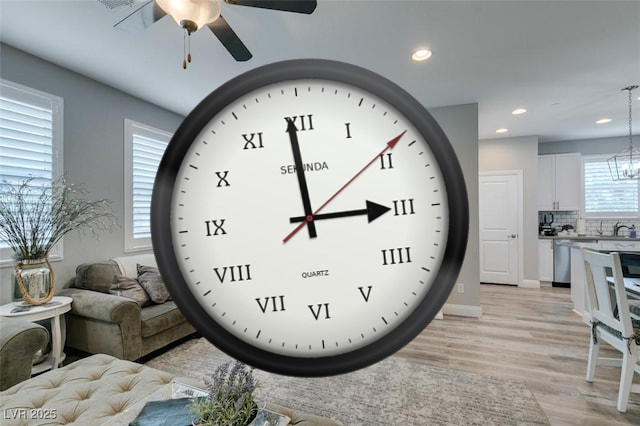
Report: 2:59:09
